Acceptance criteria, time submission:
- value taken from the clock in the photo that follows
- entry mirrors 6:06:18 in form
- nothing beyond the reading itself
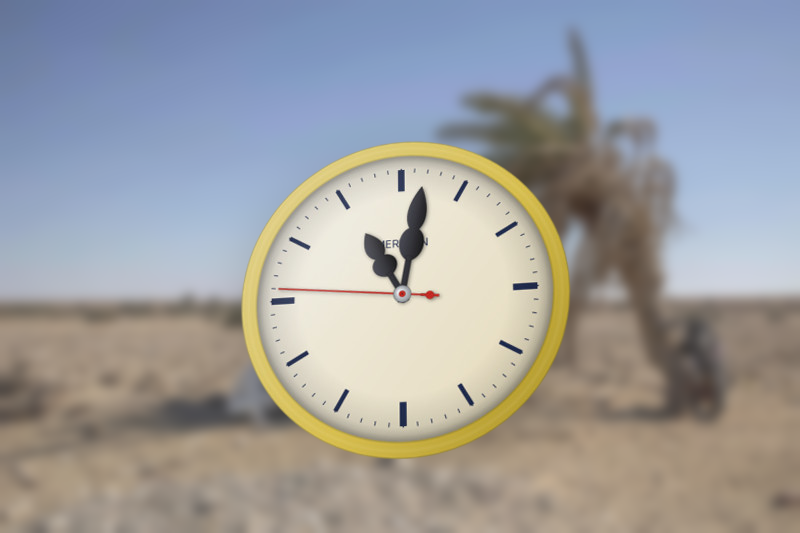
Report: 11:01:46
